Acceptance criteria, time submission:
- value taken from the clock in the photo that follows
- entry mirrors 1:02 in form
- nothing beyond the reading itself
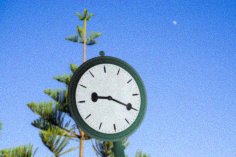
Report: 9:20
